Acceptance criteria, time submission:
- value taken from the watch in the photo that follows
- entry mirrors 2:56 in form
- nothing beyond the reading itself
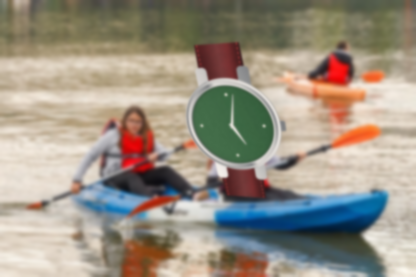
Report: 5:02
